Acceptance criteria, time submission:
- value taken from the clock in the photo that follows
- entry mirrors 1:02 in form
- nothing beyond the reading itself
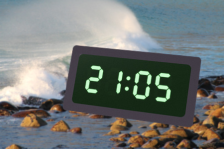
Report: 21:05
